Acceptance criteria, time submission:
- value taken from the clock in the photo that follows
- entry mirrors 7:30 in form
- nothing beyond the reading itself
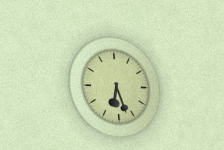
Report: 6:27
